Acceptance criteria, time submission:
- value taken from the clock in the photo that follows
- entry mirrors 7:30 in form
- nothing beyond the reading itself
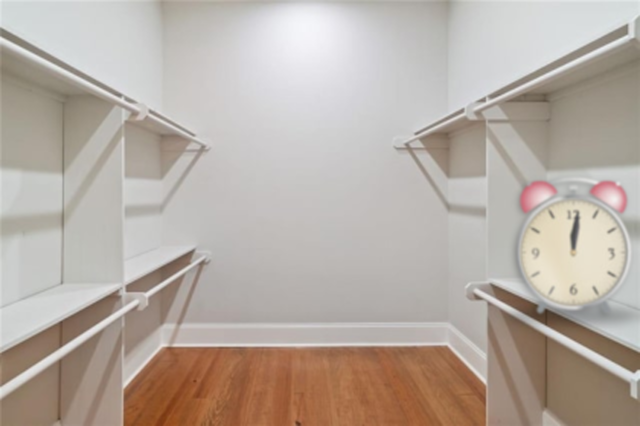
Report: 12:01
